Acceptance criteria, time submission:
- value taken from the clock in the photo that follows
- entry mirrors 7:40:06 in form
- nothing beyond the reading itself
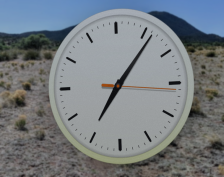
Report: 7:06:16
